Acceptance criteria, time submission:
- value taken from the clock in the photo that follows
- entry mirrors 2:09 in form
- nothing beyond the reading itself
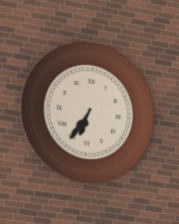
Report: 6:35
